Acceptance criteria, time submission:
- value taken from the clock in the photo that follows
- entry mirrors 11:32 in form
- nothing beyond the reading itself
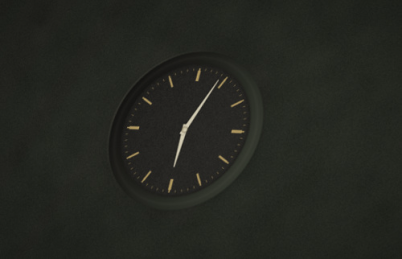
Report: 6:04
